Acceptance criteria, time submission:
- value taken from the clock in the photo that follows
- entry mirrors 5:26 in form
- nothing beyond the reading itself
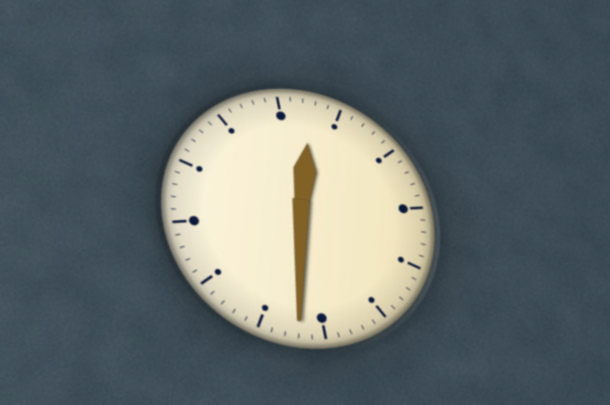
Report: 12:32
